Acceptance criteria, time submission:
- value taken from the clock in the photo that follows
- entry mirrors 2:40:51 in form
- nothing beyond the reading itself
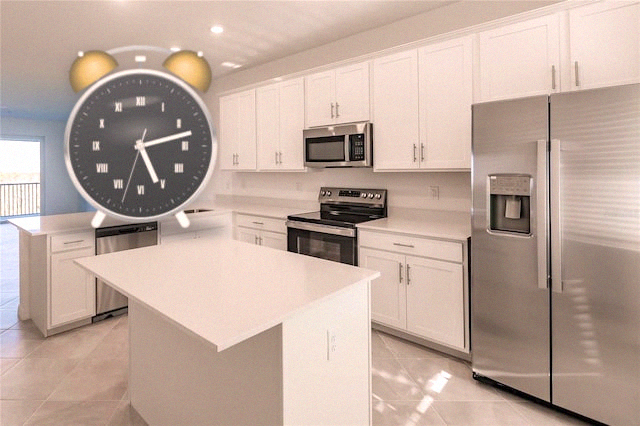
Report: 5:12:33
